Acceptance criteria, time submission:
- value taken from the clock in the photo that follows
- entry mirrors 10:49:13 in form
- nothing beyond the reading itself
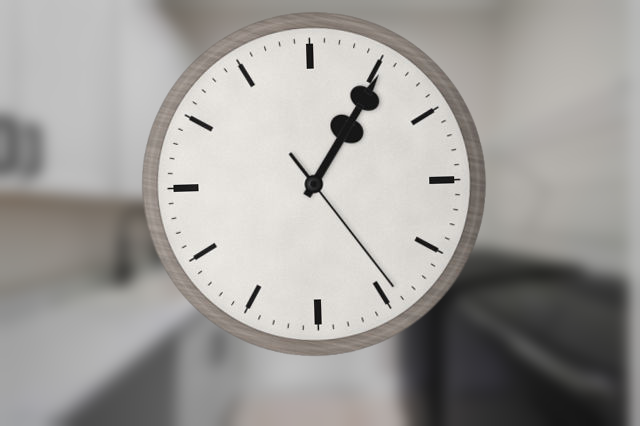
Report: 1:05:24
